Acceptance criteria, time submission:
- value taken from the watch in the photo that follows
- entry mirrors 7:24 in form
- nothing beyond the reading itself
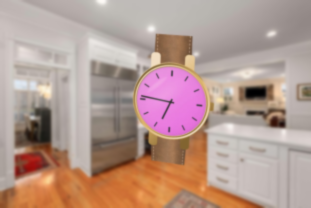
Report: 6:46
